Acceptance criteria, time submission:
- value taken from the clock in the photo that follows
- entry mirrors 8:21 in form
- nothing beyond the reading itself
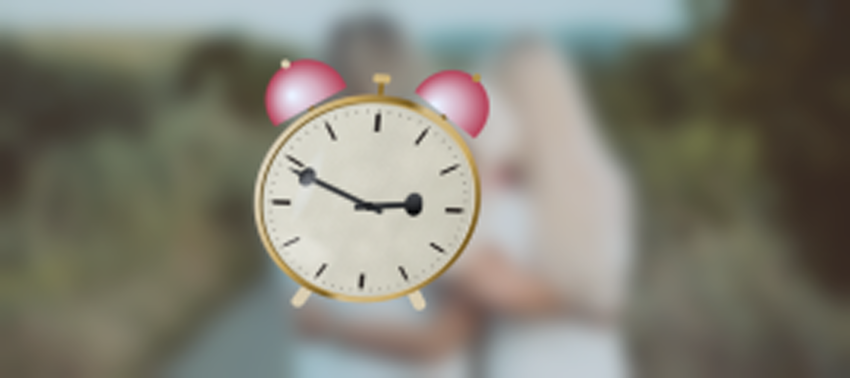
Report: 2:49
